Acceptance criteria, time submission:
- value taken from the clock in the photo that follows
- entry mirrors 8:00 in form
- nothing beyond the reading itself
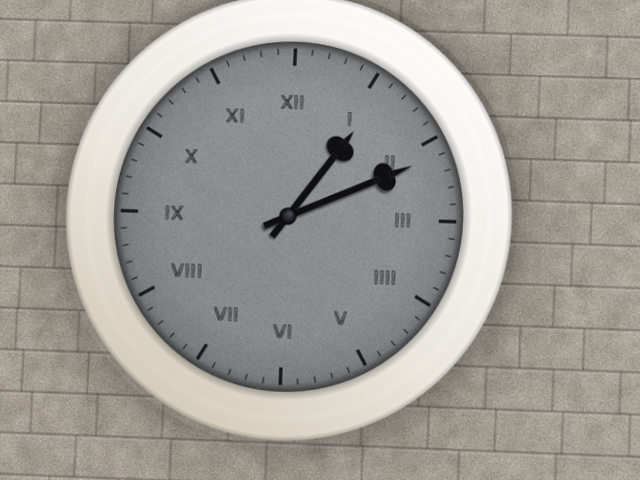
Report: 1:11
